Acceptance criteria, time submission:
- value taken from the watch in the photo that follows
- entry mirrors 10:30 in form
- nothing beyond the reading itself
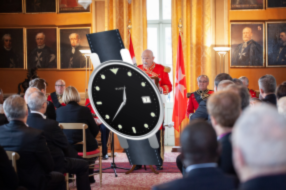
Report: 12:38
